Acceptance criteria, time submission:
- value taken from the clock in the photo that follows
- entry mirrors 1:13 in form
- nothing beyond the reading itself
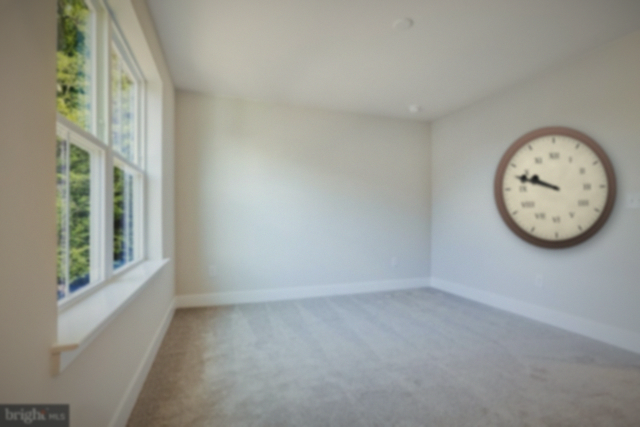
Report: 9:48
